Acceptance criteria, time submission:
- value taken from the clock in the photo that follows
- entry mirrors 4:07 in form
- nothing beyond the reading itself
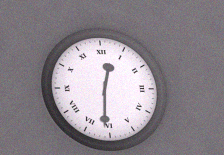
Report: 12:31
